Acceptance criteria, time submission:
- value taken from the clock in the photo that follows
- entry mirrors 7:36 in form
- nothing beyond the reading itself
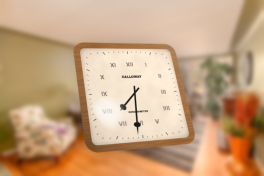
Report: 7:31
